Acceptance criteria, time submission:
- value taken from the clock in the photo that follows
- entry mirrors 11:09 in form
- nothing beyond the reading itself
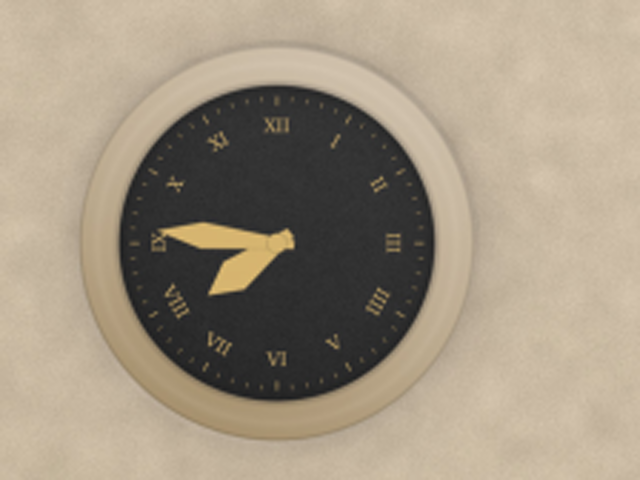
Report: 7:46
